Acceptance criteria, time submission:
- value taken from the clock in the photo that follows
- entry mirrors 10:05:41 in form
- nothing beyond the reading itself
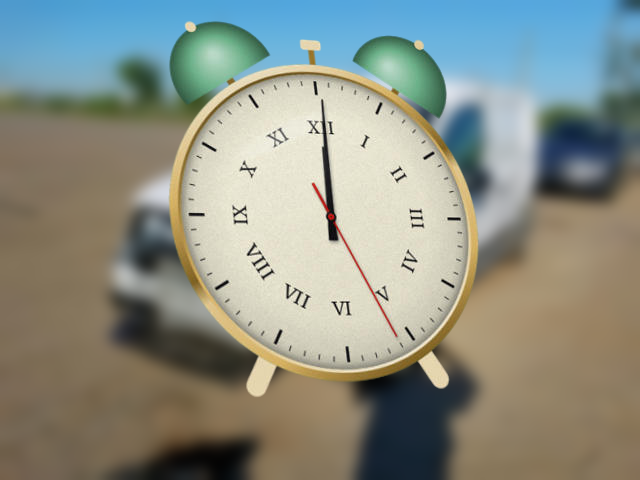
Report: 12:00:26
